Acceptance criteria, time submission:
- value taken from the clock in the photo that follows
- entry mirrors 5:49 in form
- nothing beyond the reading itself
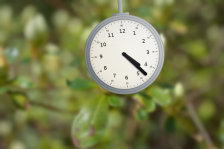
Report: 4:23
